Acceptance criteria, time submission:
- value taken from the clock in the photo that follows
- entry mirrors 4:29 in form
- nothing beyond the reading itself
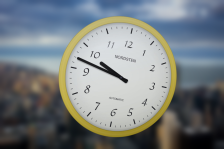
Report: 9:47
